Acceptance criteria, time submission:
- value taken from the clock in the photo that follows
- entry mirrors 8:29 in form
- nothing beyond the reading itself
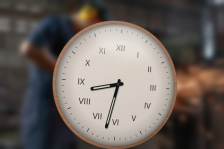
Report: 8:32
